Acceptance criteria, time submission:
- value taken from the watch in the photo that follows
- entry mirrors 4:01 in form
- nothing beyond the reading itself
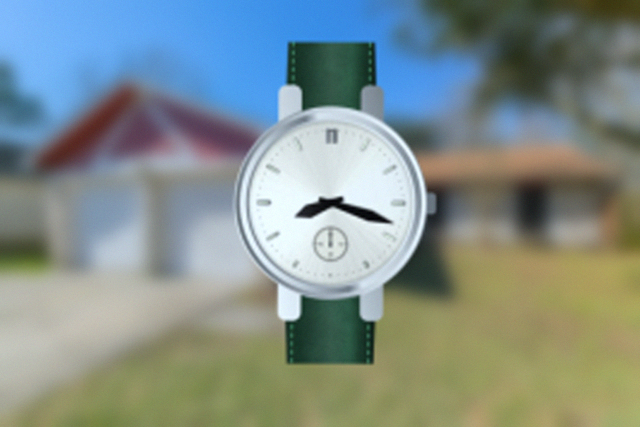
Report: 8:18
